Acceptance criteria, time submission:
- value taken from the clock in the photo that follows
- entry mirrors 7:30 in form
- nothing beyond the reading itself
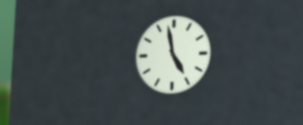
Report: 4:58
